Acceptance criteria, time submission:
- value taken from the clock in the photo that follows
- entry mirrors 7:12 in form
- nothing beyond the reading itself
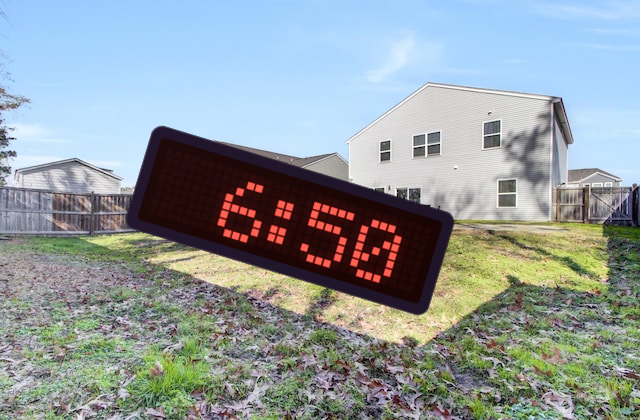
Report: 6:50
